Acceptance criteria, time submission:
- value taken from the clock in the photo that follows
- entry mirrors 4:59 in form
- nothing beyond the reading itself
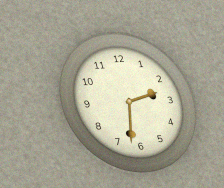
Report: 2:32
